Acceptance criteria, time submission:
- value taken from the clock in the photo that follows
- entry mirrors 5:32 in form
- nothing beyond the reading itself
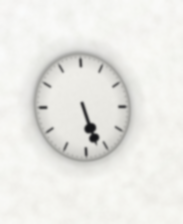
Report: 5:27
